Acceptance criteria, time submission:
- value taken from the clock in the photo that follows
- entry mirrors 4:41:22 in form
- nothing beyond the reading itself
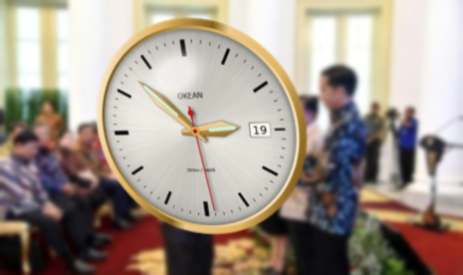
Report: 2:52:29
